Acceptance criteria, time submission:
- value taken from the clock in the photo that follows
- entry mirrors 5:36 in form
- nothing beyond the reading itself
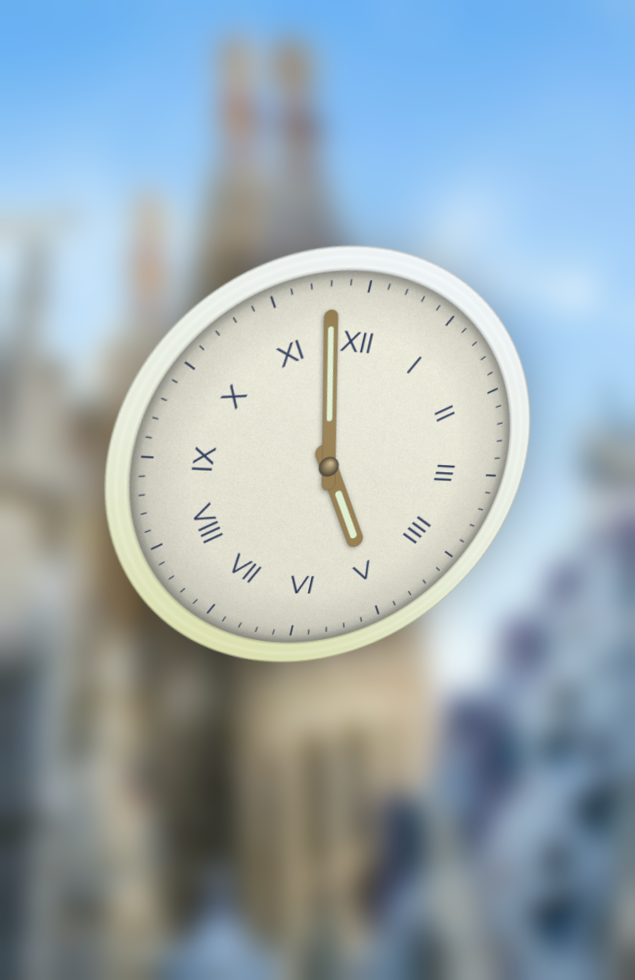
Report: 4:58
